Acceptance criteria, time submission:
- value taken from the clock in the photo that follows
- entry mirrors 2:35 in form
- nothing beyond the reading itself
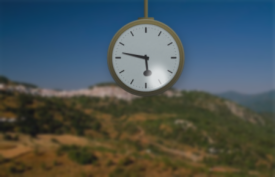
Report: 5:47
